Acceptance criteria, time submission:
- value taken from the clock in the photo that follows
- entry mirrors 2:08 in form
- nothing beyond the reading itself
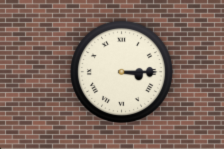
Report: 3:15
